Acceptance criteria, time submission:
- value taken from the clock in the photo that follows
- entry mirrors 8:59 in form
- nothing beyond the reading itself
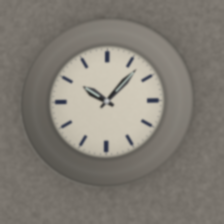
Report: 10:07
